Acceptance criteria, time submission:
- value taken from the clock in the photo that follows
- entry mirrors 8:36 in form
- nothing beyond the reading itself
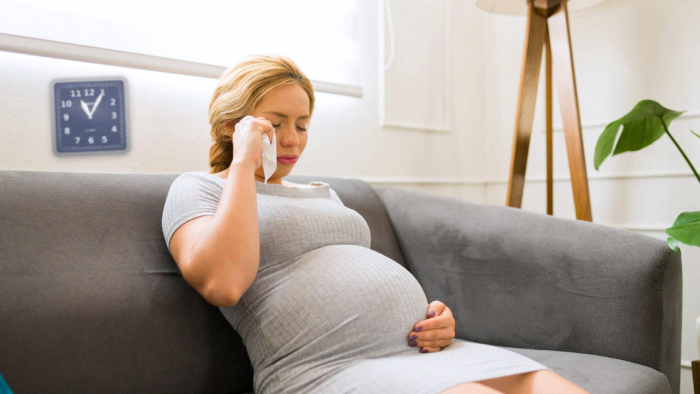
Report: 11:05
